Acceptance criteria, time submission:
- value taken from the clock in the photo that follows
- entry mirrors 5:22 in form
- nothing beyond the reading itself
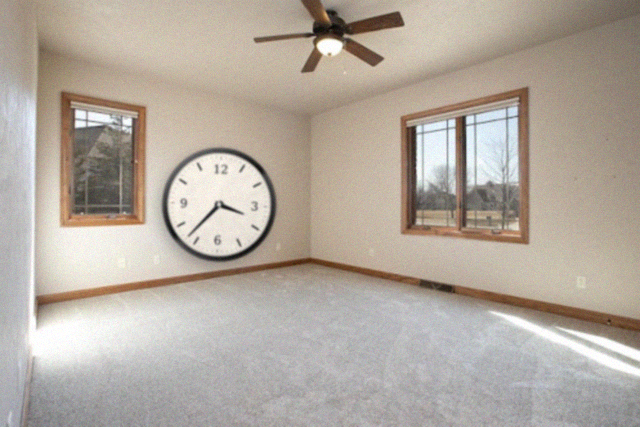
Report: 3:37
